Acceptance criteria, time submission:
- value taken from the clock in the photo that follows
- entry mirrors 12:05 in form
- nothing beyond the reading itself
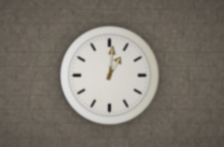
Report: 1:01
